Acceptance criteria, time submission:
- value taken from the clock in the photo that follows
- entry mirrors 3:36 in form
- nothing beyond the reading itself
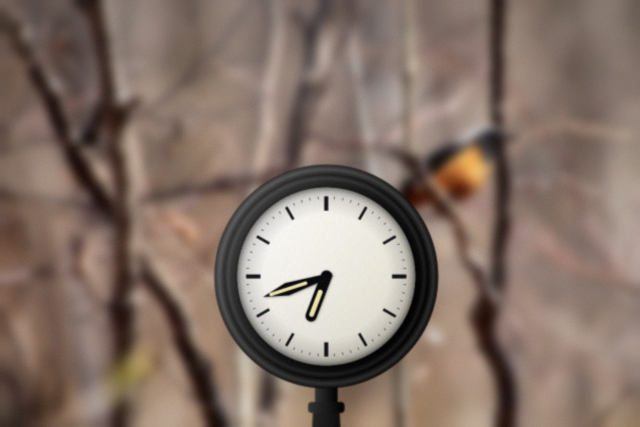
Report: 6:42
